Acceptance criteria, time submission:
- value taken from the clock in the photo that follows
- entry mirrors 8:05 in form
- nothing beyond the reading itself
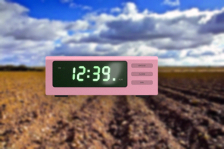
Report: 12:39
